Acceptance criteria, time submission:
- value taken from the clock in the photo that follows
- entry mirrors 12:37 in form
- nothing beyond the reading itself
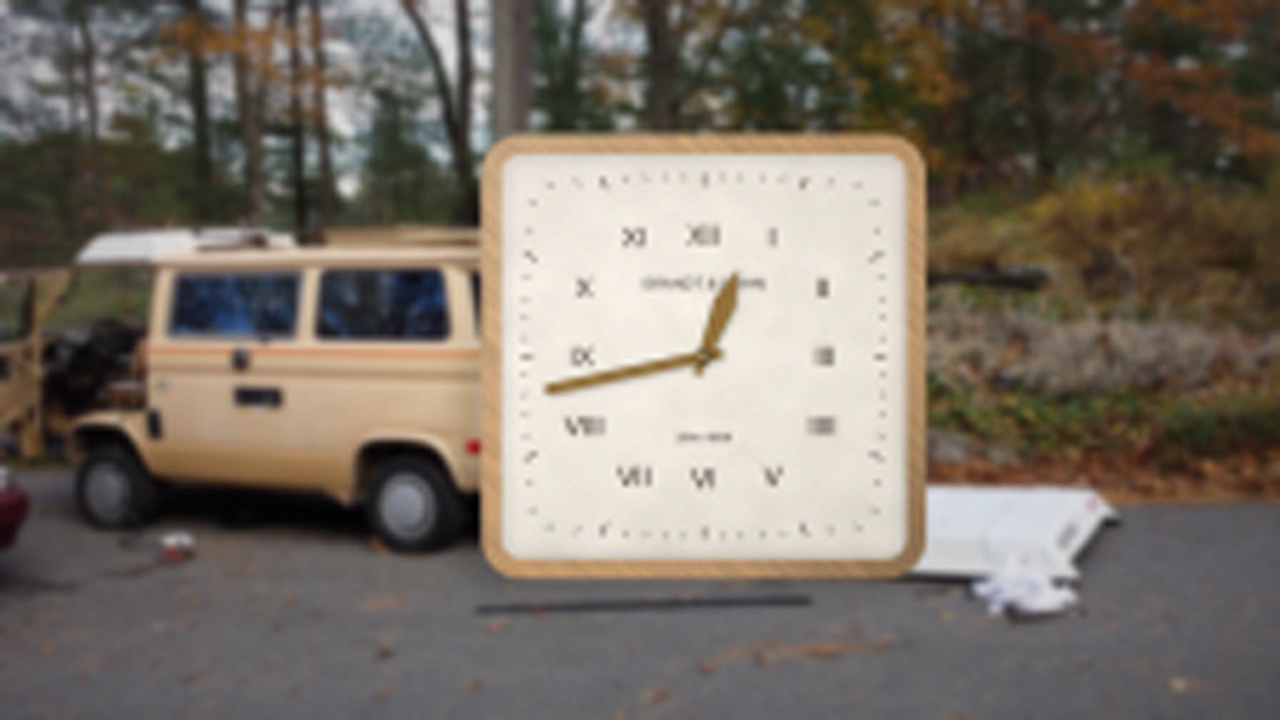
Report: 12:43
